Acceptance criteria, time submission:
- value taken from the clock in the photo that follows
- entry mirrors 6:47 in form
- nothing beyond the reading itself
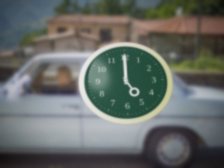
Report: 5:00
